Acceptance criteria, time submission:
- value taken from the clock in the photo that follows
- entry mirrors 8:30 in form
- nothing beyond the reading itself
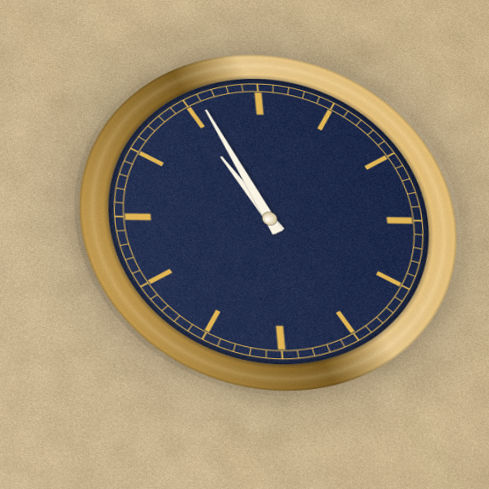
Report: 10:56
